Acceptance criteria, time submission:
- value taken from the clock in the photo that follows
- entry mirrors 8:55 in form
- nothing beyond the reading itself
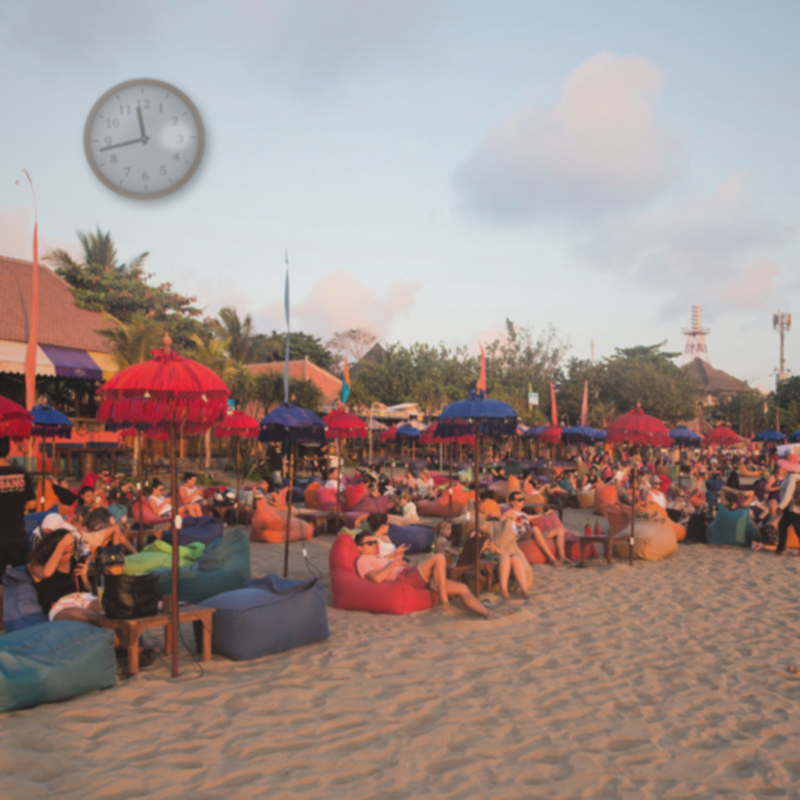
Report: 11:43
